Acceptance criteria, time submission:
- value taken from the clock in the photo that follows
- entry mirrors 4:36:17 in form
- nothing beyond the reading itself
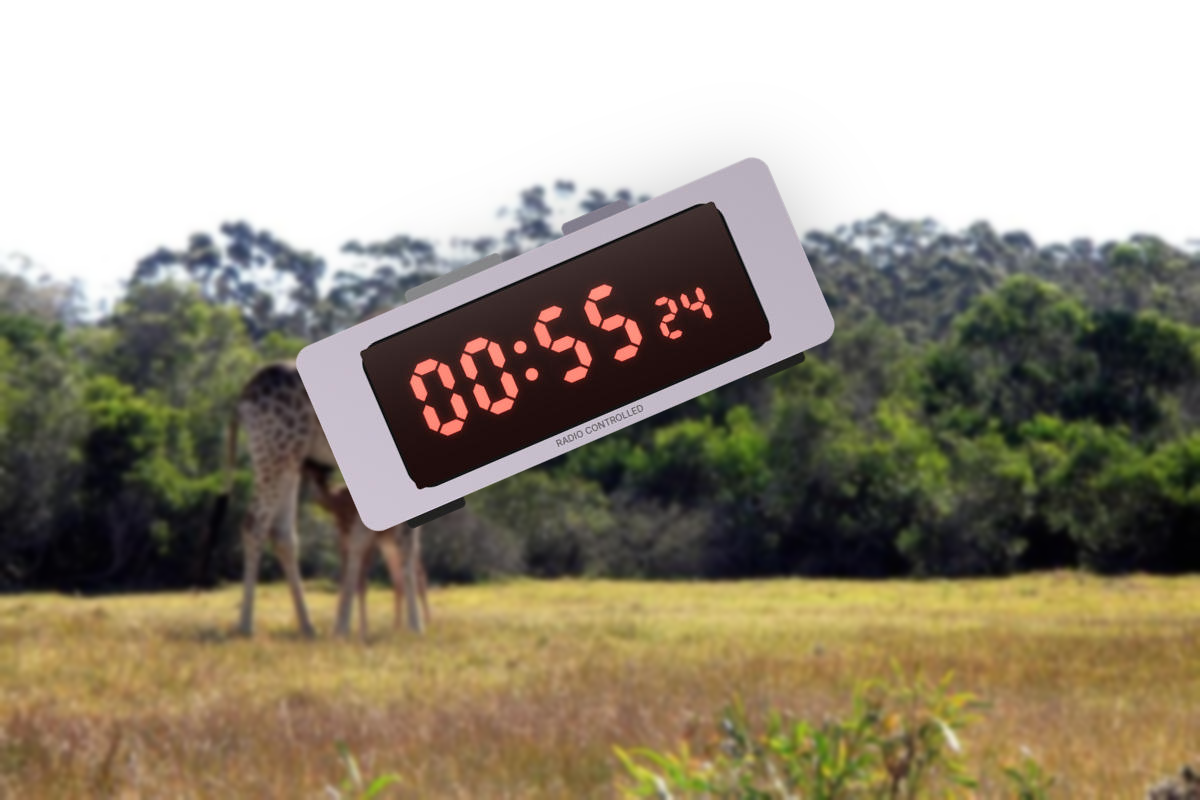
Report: 0:55:24
